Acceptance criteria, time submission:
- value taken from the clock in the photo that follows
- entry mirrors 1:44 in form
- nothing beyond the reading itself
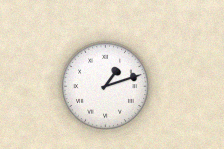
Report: 1:12
